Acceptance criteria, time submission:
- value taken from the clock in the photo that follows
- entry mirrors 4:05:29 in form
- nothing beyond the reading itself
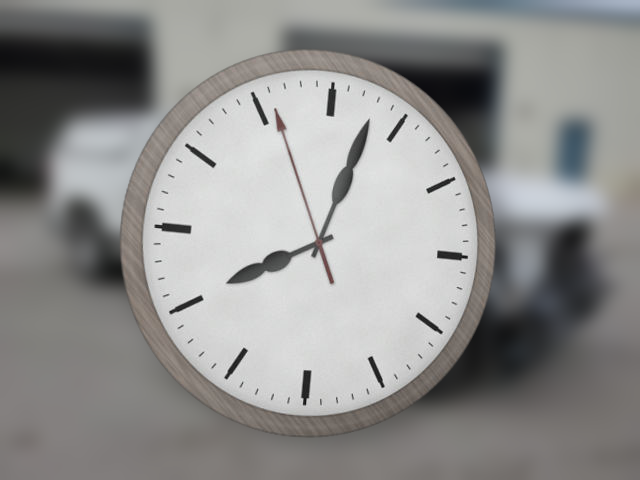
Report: 8:02:56
